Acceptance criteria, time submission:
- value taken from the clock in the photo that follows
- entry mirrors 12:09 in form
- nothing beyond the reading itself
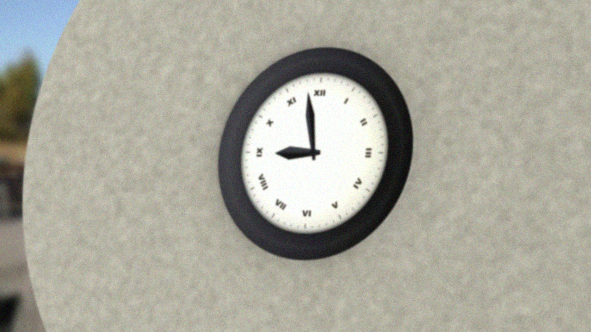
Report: 8:58
